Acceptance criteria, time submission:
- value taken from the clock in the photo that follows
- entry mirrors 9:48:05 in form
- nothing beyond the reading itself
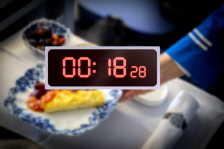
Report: 0:18:28
